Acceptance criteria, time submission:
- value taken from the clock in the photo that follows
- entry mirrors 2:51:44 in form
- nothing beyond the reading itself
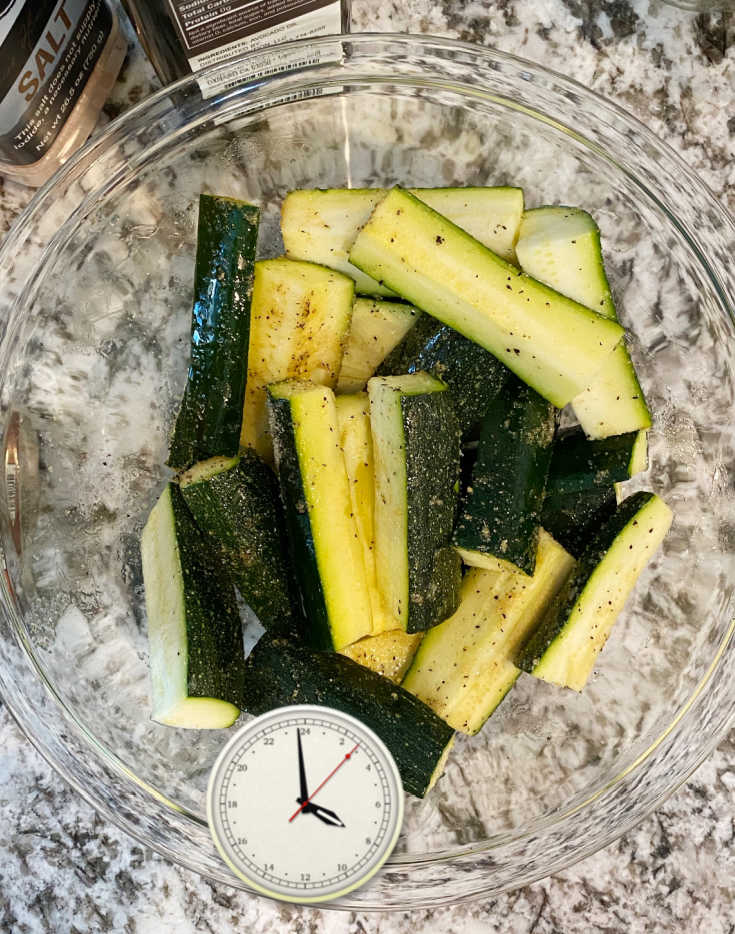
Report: 7:59:07
